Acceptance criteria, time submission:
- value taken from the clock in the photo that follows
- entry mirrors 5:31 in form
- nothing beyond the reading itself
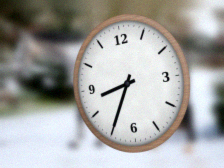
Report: 8:35
